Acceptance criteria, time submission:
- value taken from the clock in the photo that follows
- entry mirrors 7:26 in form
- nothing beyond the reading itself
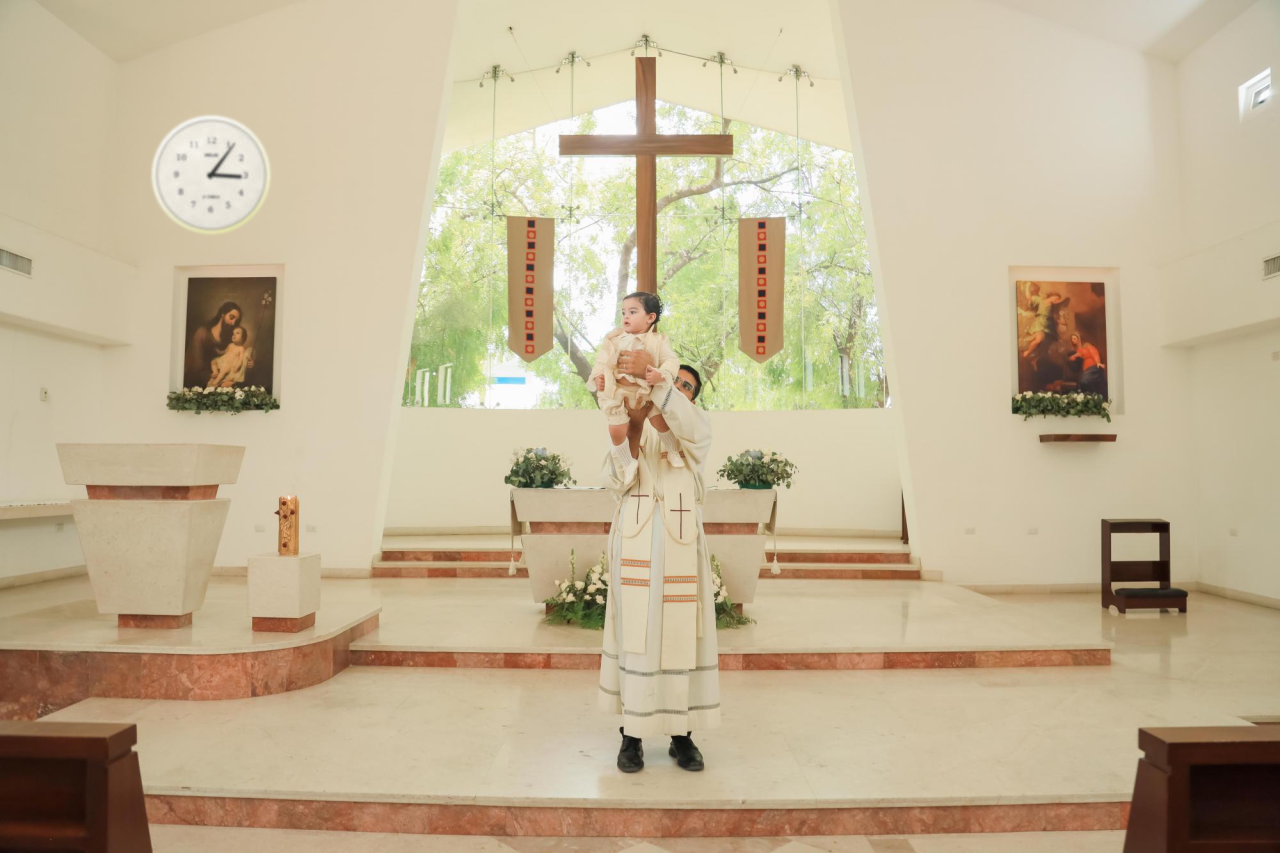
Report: 3:06
